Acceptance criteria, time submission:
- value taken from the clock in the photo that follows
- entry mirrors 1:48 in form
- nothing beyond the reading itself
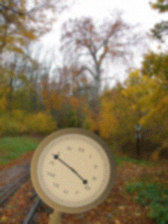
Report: 3:48
